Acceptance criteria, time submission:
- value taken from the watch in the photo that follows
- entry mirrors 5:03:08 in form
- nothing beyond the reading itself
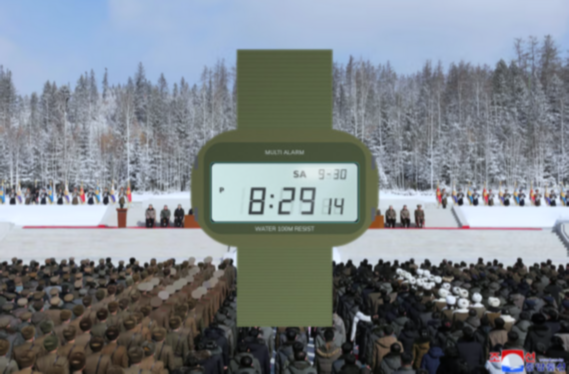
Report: 8:29:14
